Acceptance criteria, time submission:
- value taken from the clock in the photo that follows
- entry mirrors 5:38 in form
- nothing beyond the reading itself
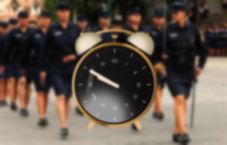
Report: 9:50
